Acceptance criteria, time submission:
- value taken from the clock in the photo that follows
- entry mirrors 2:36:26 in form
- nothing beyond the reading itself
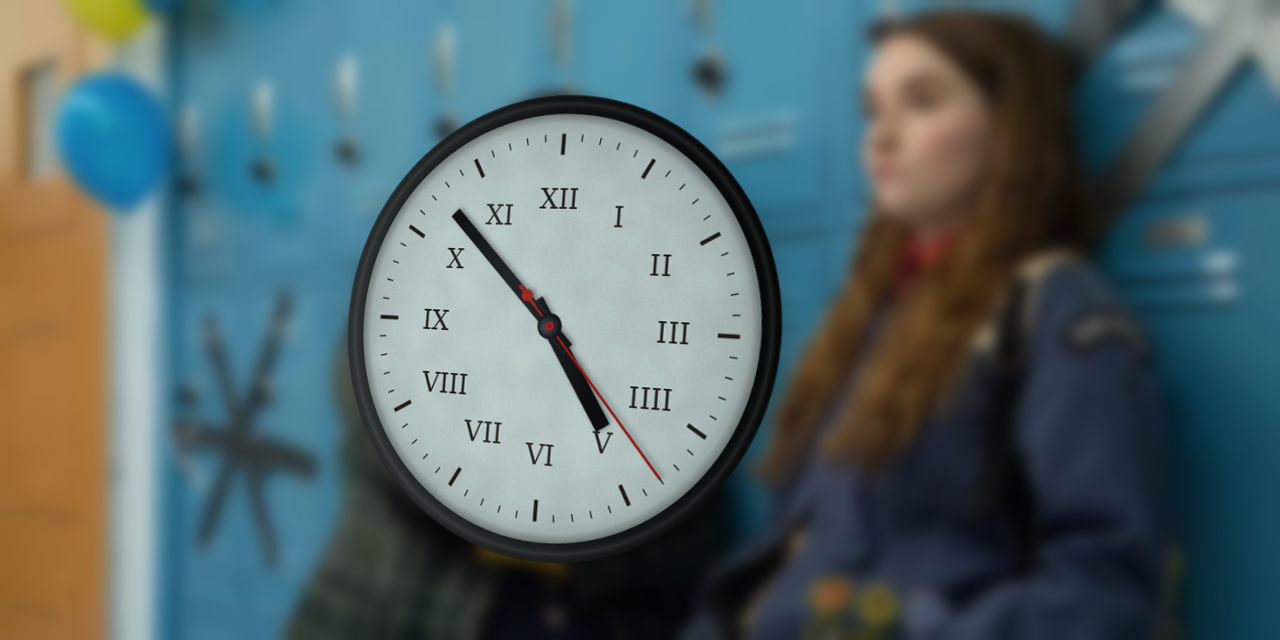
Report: 4:52:23
